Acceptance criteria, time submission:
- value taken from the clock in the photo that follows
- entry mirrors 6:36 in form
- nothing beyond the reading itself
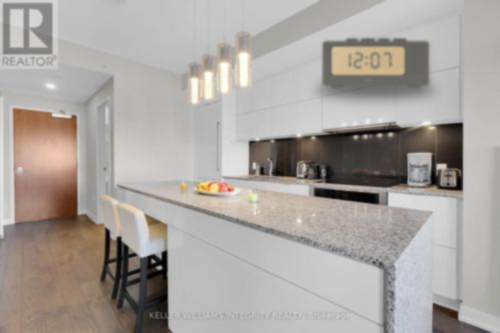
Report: 12:07
